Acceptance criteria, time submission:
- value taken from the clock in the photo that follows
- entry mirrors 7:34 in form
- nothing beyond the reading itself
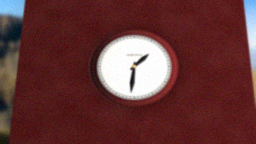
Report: 1:31
